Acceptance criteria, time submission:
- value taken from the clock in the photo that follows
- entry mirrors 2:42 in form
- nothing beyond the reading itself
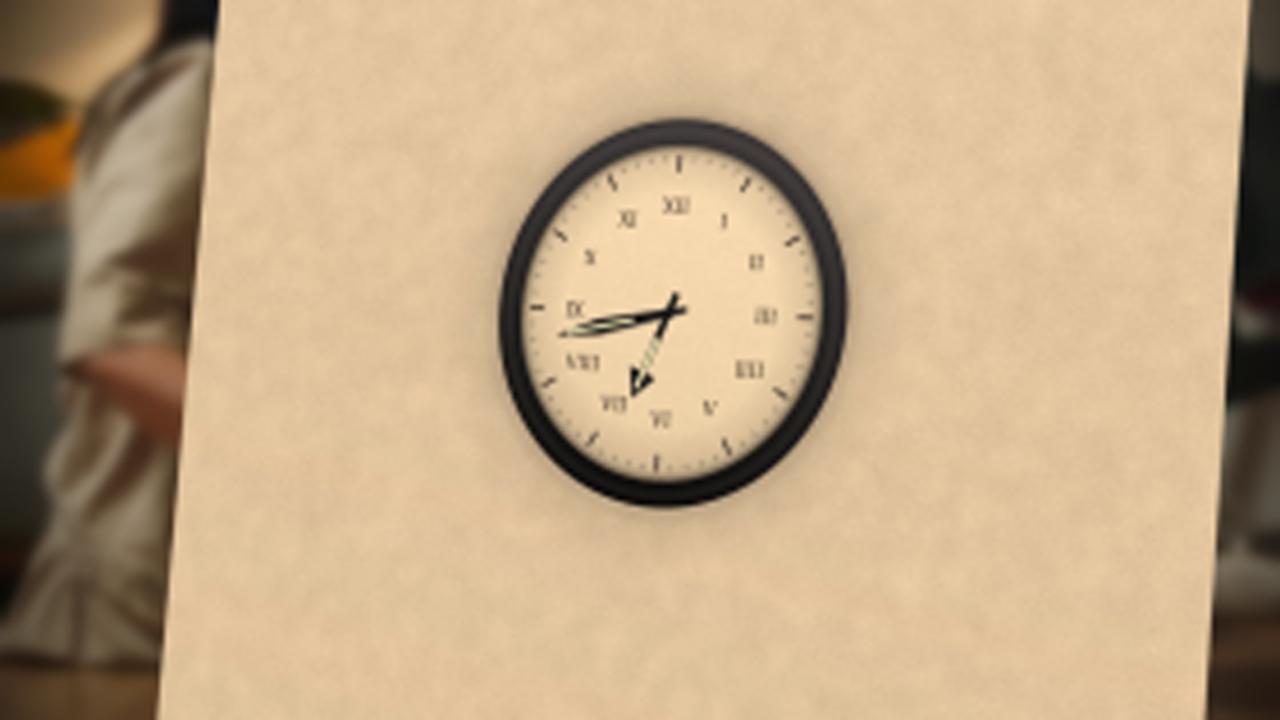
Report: 6:43
